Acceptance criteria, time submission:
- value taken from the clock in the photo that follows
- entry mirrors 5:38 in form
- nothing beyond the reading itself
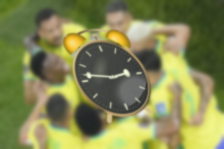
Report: 2:47
